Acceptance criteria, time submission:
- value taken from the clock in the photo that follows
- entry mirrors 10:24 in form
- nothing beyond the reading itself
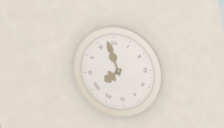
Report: 7:58
